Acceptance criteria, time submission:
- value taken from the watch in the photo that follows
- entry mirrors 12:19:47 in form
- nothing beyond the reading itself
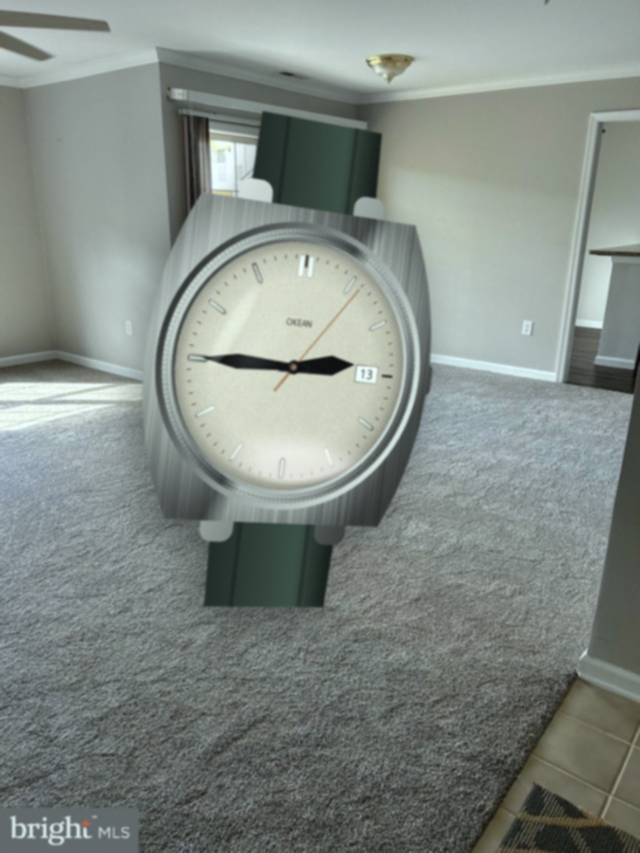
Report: 2:45:06
